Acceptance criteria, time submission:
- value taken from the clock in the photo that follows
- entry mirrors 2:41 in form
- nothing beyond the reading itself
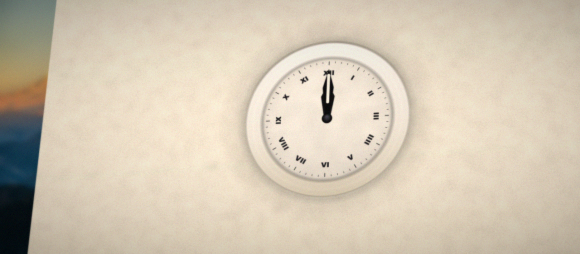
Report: 12:00
